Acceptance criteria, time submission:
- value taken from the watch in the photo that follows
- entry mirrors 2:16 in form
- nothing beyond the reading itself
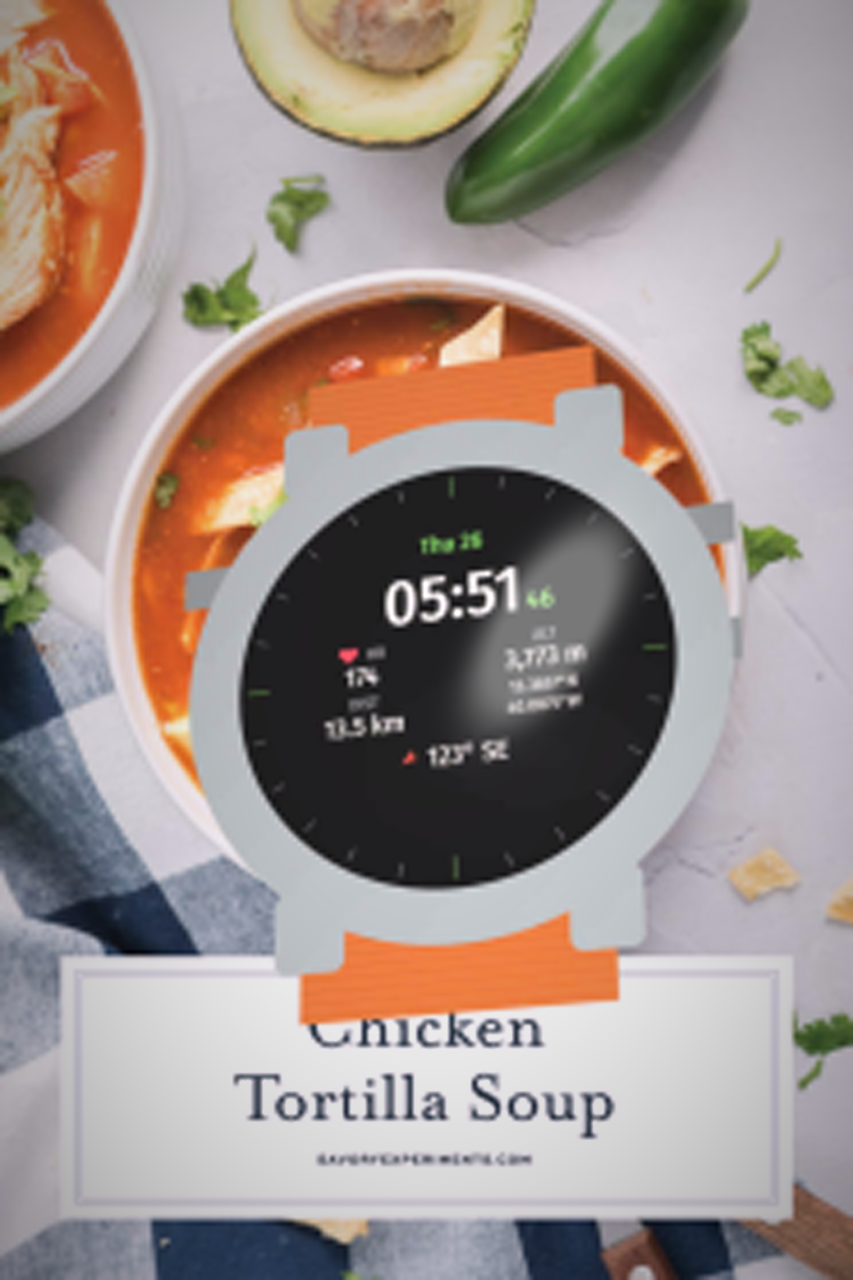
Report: 5:51
